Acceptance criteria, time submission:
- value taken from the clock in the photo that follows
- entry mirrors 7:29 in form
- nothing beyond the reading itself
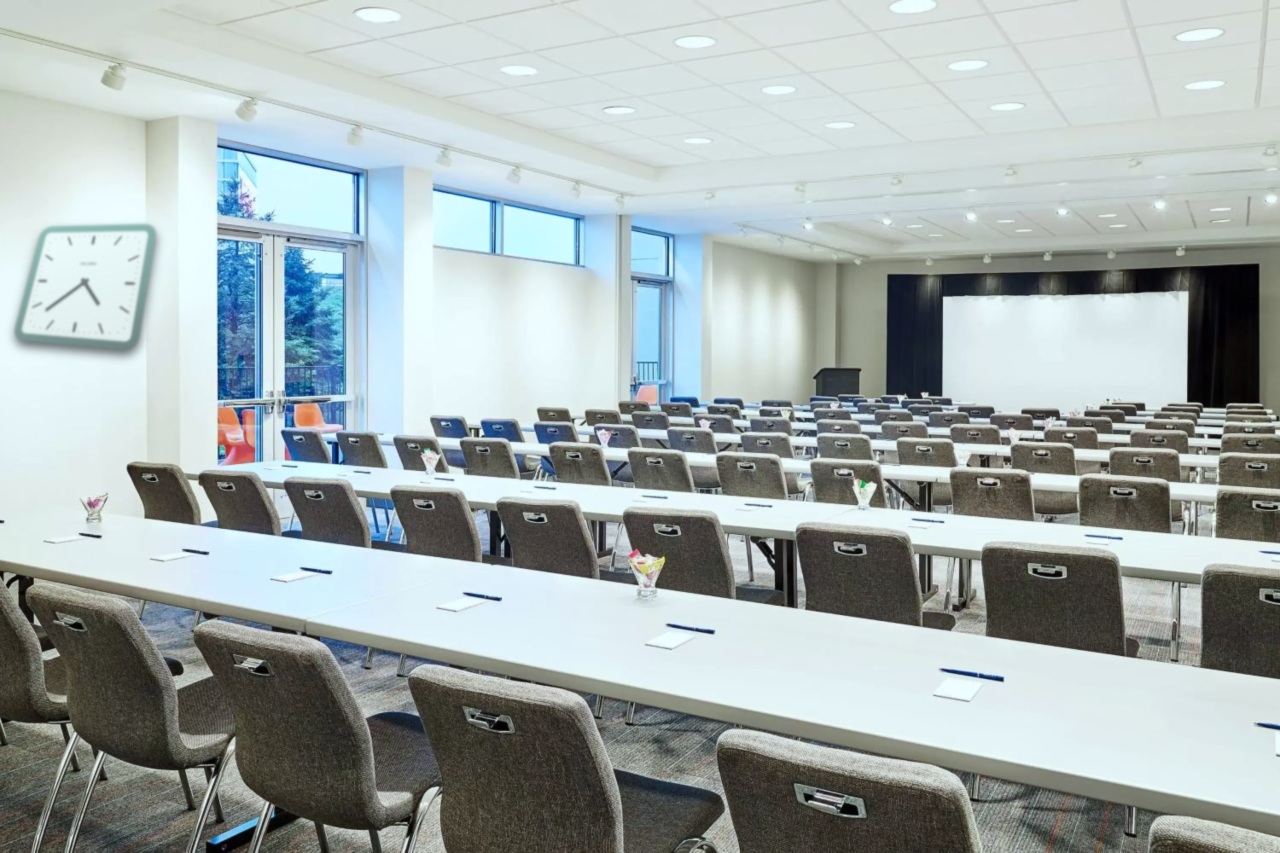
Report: 4:38
